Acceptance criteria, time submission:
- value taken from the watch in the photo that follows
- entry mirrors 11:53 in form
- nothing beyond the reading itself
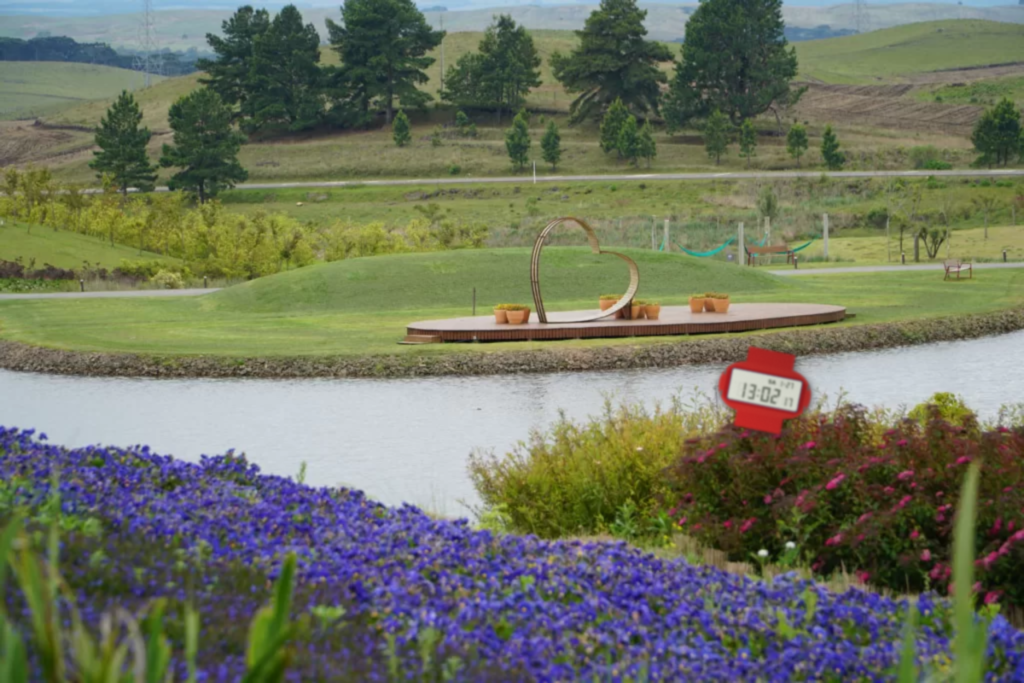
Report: 13:02
